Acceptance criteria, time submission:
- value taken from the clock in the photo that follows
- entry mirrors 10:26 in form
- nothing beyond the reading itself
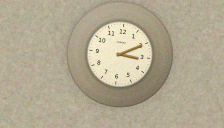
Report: 3:10
